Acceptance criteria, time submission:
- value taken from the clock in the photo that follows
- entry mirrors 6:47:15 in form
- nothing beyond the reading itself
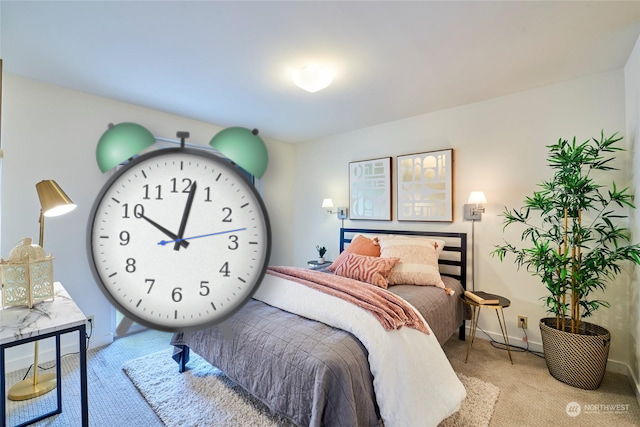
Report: 10:02:13
